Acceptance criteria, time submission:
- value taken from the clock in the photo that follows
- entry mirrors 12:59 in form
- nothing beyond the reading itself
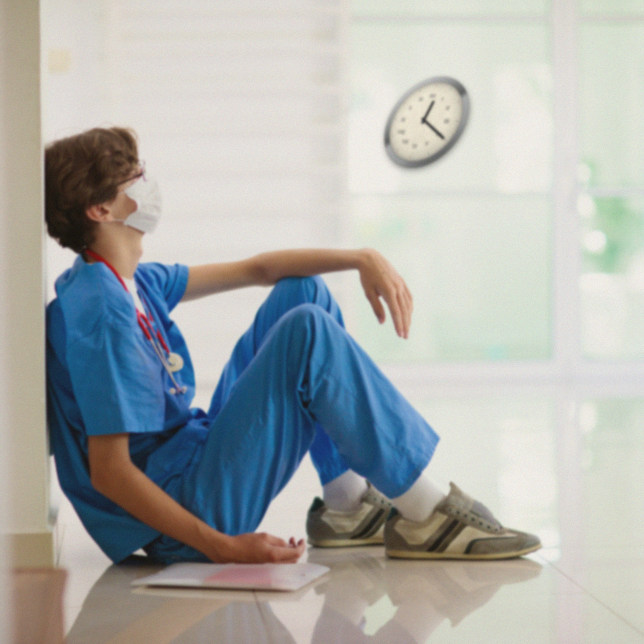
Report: 12:20
